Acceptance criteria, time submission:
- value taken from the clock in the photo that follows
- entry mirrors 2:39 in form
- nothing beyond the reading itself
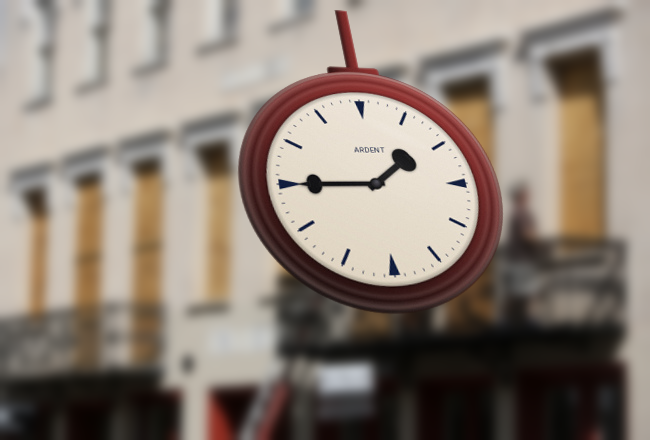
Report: 1:45
